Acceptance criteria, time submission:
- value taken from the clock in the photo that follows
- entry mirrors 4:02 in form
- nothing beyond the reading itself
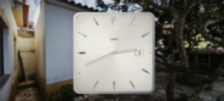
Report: 2:41
